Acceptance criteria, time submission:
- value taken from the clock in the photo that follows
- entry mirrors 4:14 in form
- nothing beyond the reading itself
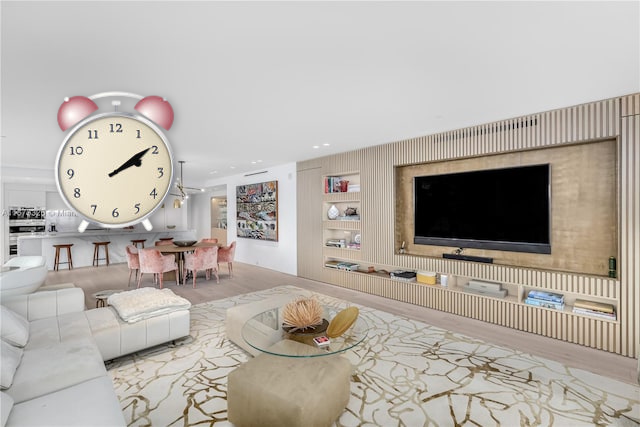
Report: 2:09
